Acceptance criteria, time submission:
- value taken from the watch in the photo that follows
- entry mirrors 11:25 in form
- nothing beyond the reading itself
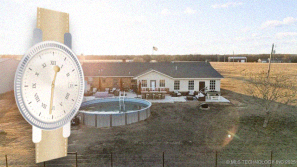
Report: 12:31
